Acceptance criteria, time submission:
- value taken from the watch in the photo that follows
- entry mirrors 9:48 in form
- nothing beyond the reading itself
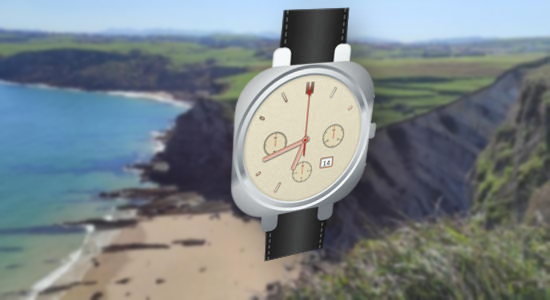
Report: 6:42
